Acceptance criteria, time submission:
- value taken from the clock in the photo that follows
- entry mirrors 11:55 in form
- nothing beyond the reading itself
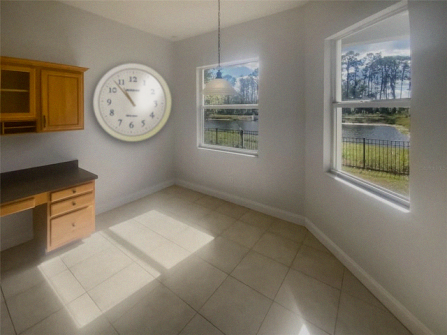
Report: 10:53
